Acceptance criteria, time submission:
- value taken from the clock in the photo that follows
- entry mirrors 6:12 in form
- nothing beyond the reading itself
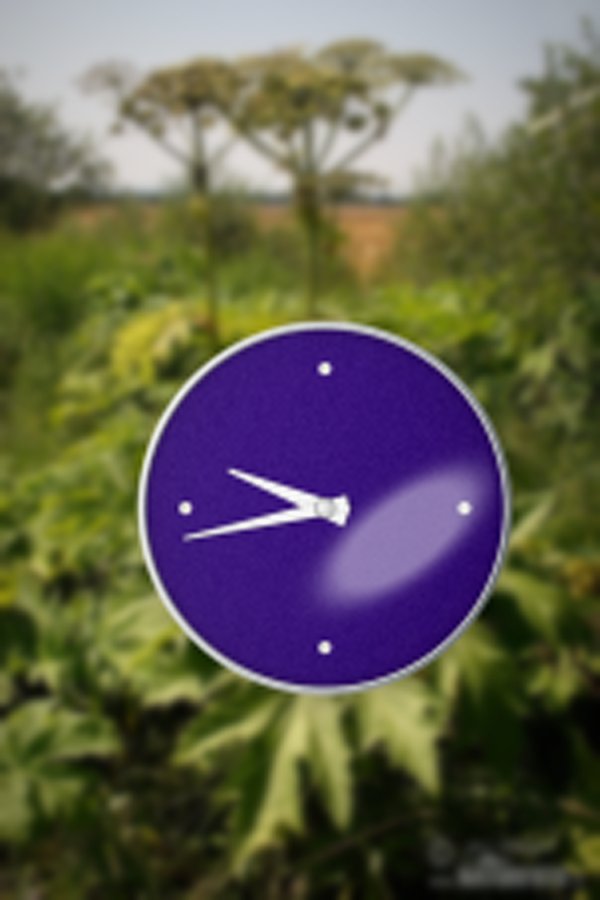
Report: 9:43
